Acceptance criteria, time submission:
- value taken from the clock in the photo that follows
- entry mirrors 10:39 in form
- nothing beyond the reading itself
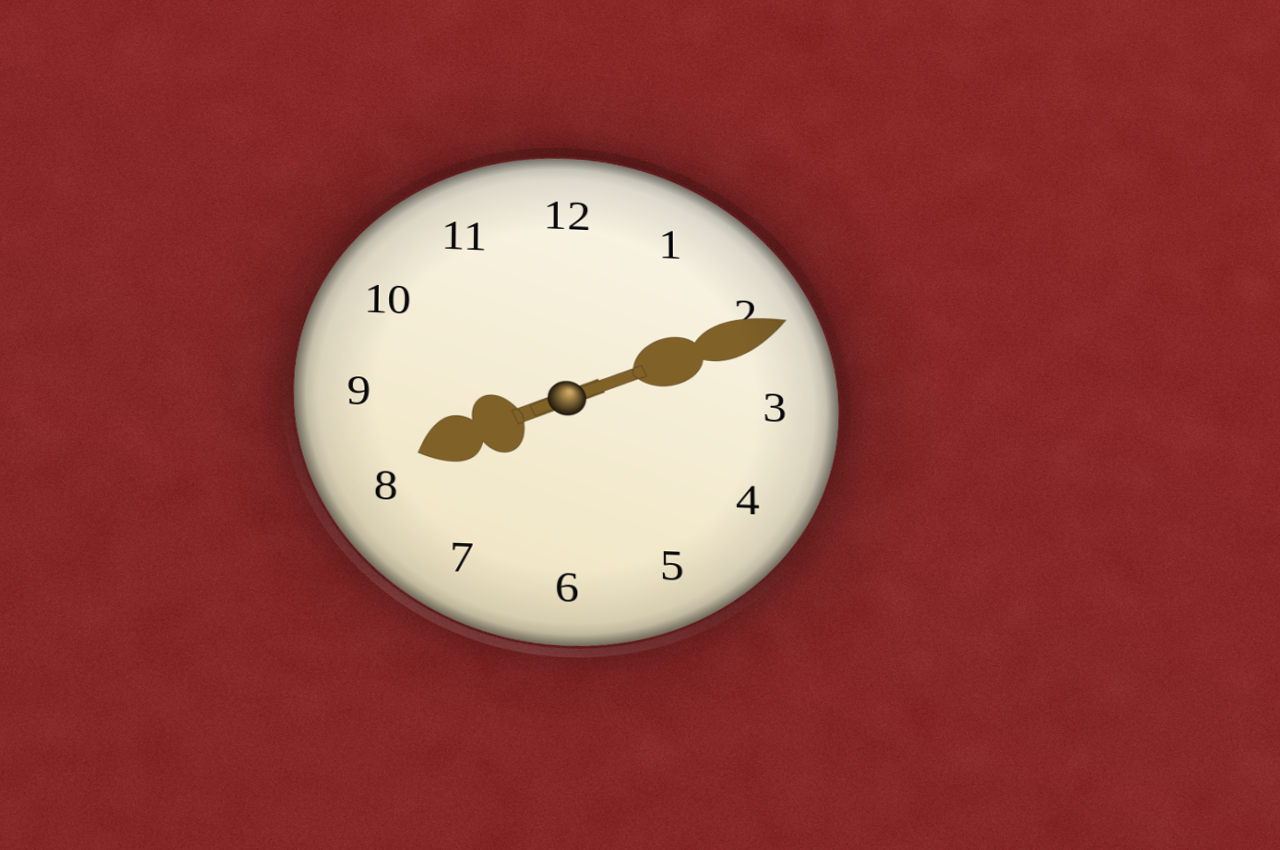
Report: 8:11
